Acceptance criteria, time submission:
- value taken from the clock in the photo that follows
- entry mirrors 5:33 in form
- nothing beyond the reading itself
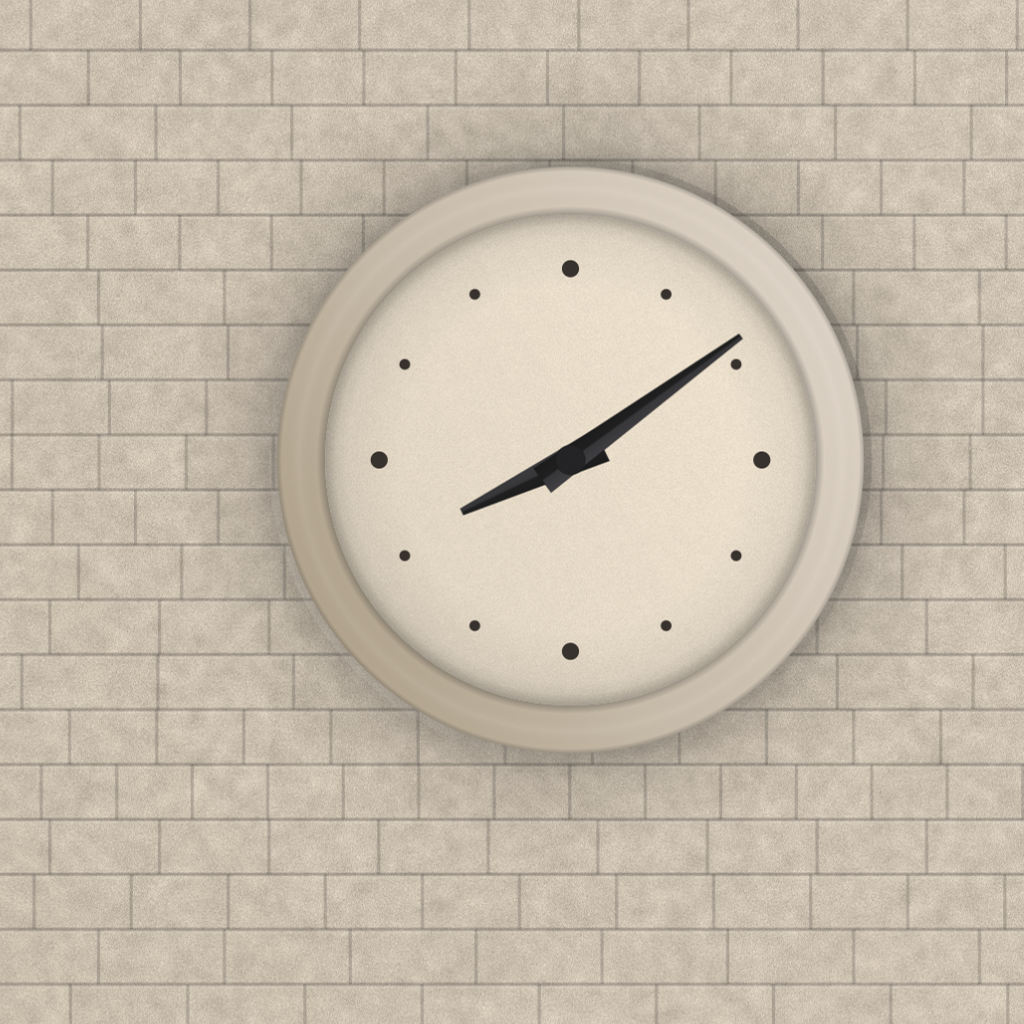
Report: 8:09
